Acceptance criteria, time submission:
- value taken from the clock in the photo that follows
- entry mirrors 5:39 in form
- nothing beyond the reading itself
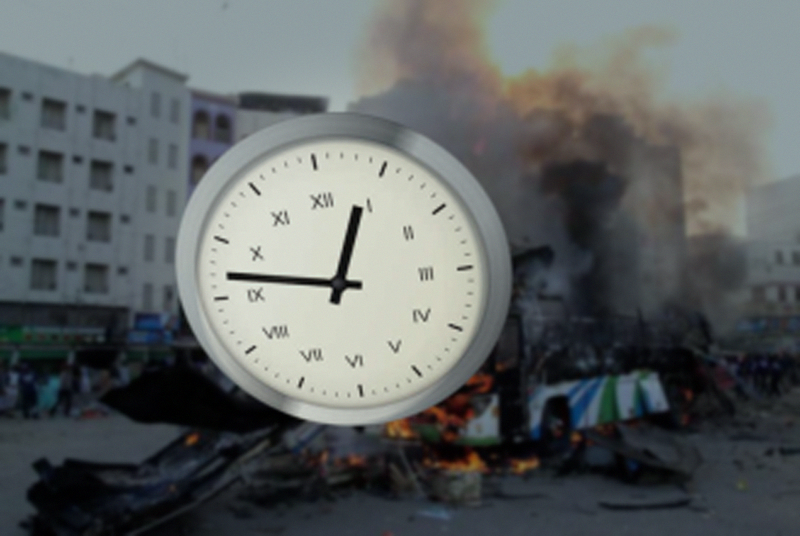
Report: 12:47
